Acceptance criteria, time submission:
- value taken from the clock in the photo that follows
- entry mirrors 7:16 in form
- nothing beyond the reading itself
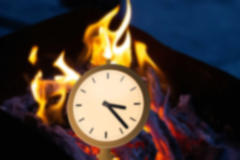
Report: 3:23
